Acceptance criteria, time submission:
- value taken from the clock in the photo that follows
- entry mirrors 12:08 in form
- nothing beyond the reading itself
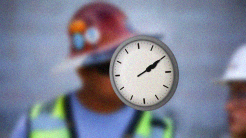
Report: 2:10
